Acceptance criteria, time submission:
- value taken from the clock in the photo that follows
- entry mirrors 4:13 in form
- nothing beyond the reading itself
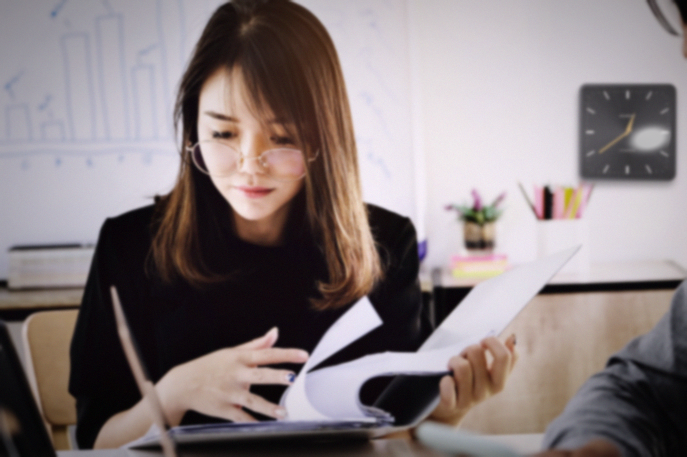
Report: 12:39
